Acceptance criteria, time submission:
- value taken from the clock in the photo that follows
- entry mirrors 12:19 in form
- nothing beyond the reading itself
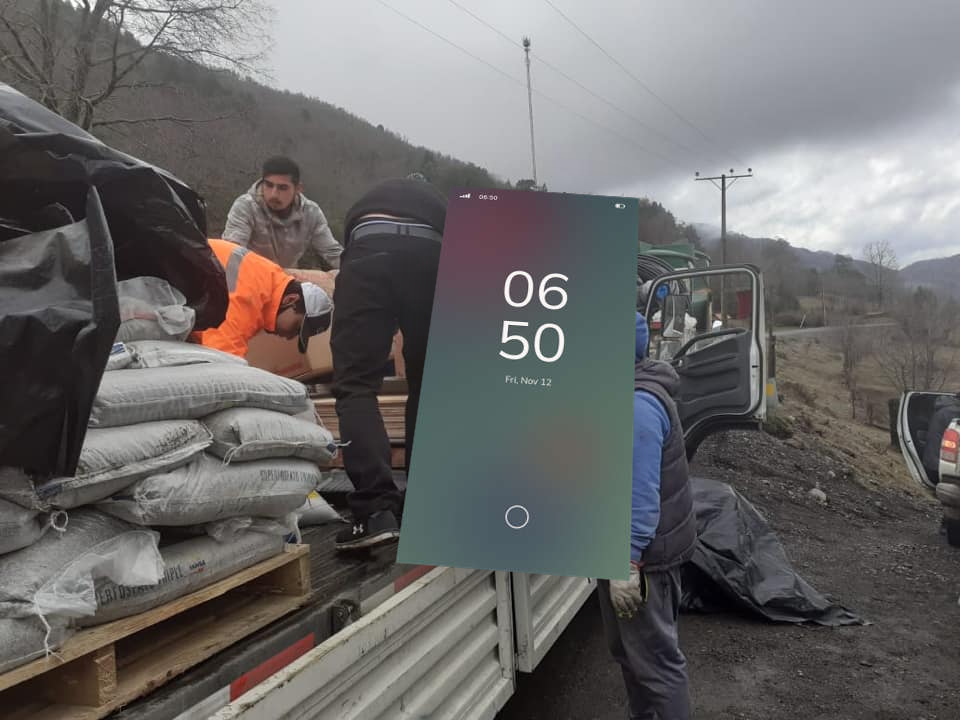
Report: 6:50
